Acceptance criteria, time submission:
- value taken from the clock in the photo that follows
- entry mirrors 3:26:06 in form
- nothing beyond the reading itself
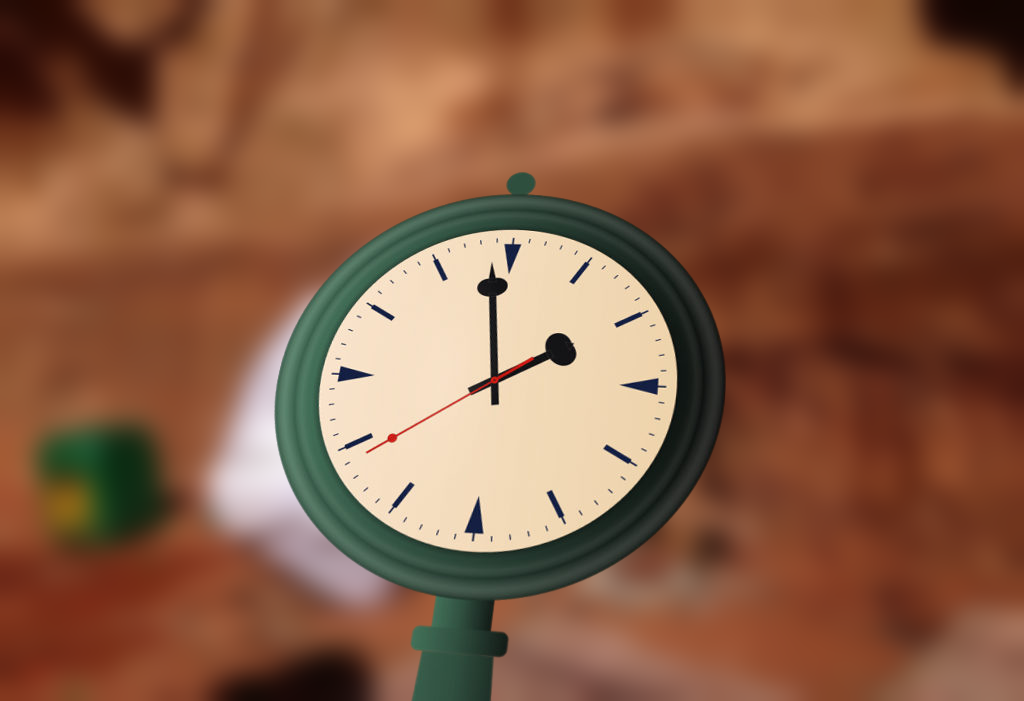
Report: 1:58:39
